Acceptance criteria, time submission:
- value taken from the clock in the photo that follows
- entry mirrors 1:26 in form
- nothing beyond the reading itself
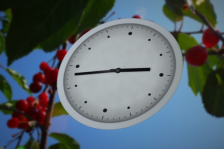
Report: 2:43
